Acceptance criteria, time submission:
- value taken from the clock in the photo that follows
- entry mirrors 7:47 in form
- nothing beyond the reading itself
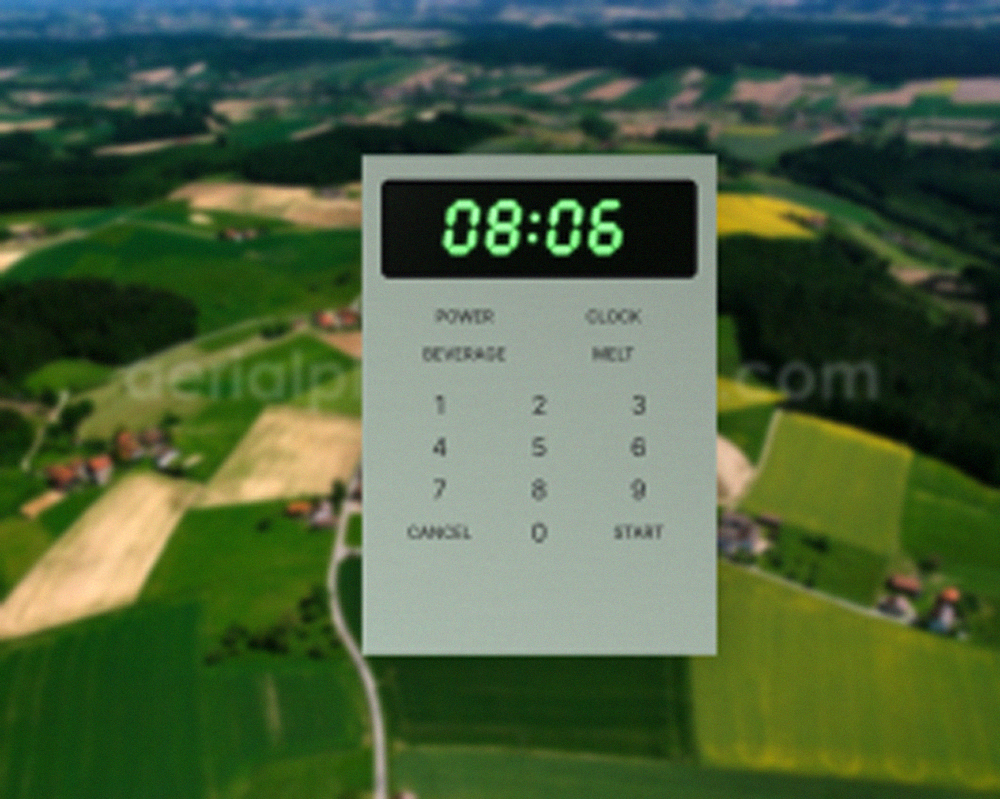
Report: 8:06
